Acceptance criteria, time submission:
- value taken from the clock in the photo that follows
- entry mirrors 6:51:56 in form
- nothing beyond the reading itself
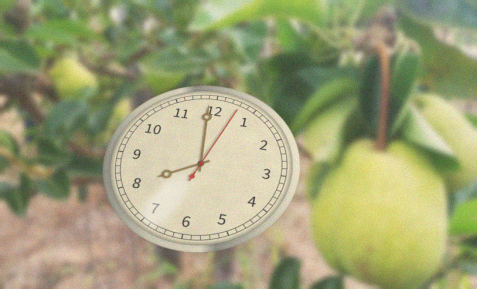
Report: 7:59:03
